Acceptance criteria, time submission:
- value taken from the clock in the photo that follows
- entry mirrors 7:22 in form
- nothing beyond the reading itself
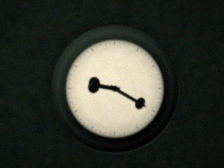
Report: 9:20
